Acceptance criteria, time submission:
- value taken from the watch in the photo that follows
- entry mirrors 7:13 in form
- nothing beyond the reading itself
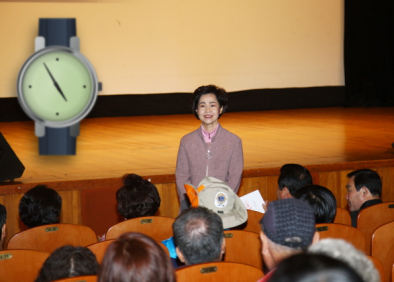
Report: 4:55
